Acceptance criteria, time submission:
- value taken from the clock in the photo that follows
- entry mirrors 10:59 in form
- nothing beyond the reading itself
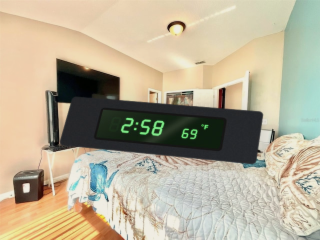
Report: 2:58
